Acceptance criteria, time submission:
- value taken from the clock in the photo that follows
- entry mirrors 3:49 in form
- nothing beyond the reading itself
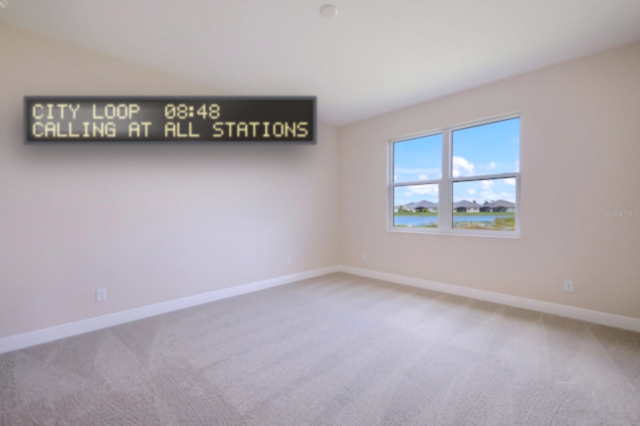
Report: 8:48
